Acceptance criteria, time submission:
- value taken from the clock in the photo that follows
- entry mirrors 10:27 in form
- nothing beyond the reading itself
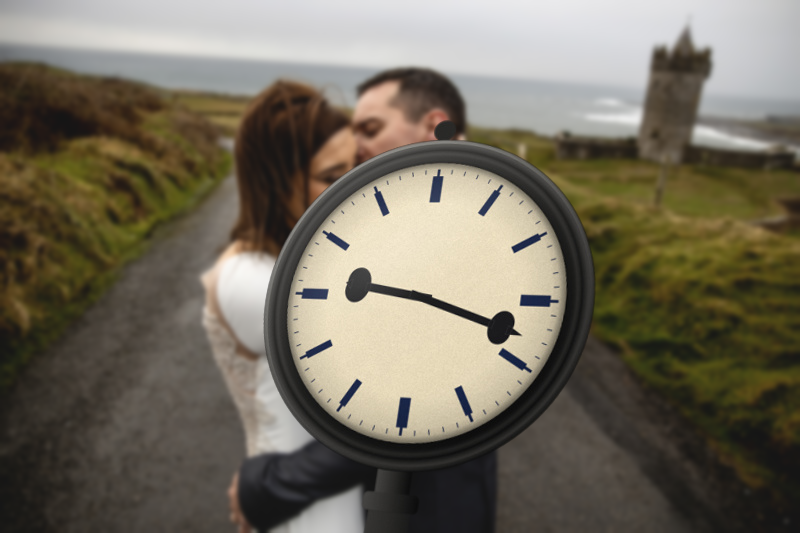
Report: 9:18
